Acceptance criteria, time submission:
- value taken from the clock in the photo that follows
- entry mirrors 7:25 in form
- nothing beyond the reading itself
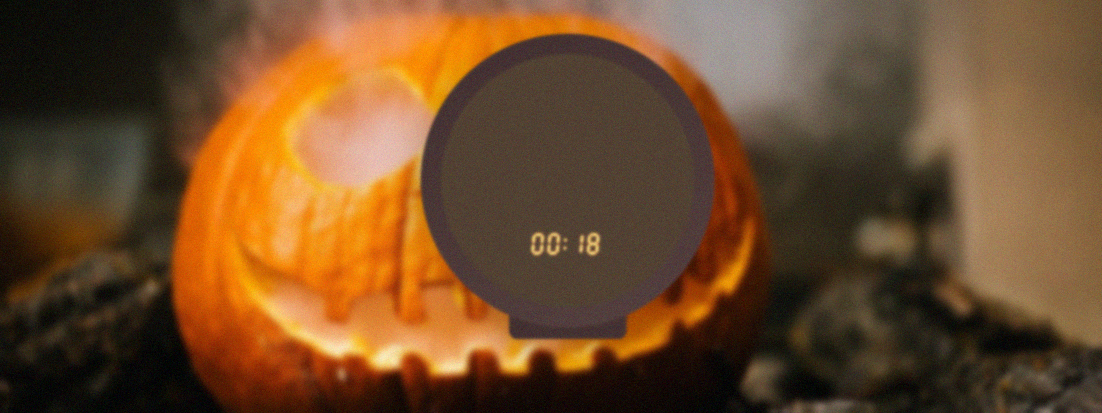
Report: 0:18
